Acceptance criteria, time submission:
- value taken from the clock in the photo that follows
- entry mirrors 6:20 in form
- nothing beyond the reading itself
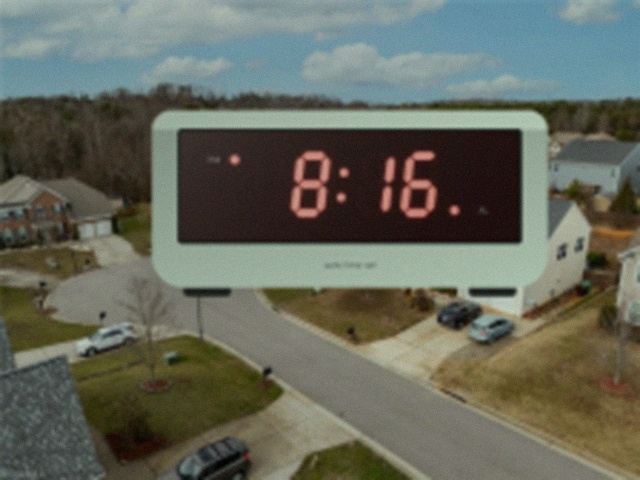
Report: 8:16
